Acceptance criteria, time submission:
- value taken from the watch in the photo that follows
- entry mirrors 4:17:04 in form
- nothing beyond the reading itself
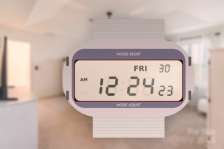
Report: 12:24:23
